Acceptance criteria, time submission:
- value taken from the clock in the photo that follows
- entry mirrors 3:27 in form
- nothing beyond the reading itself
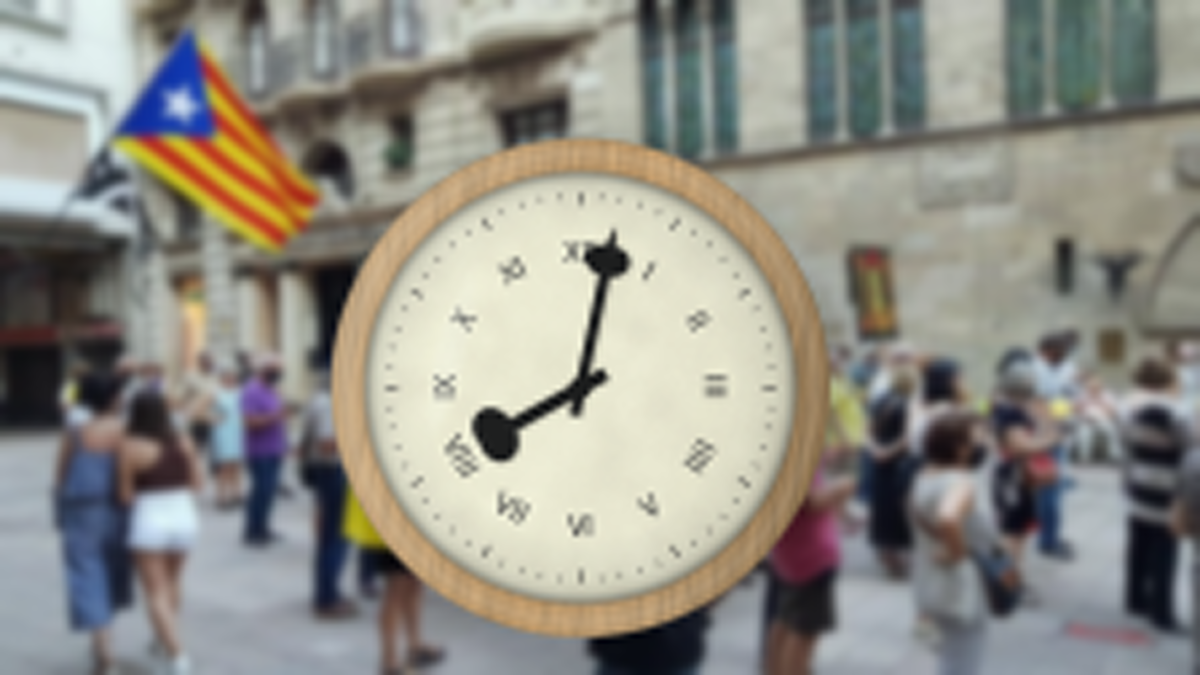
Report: 8:02
